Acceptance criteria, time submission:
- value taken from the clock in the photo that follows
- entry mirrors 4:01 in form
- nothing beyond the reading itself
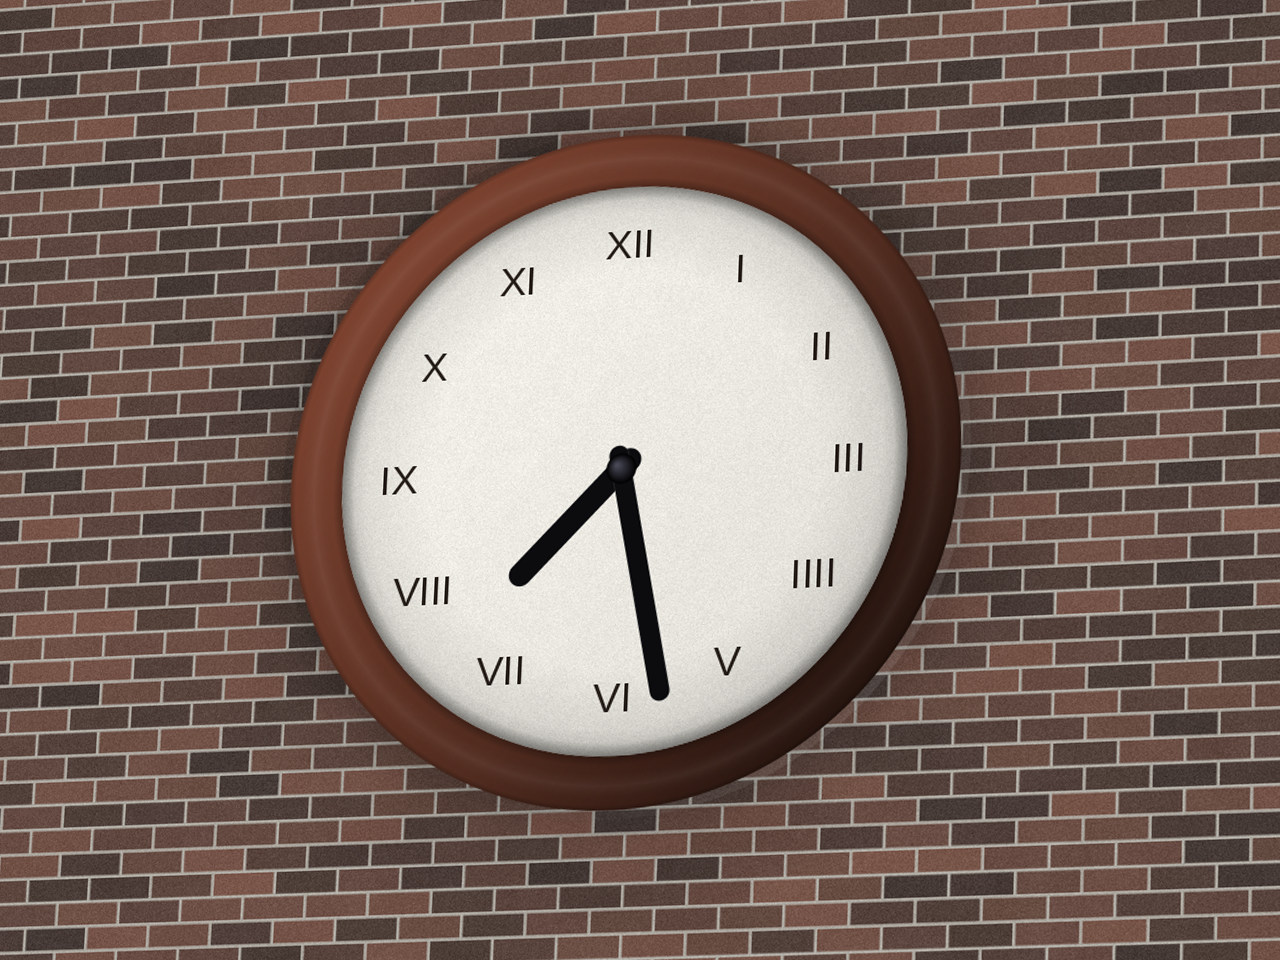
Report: 7:28
